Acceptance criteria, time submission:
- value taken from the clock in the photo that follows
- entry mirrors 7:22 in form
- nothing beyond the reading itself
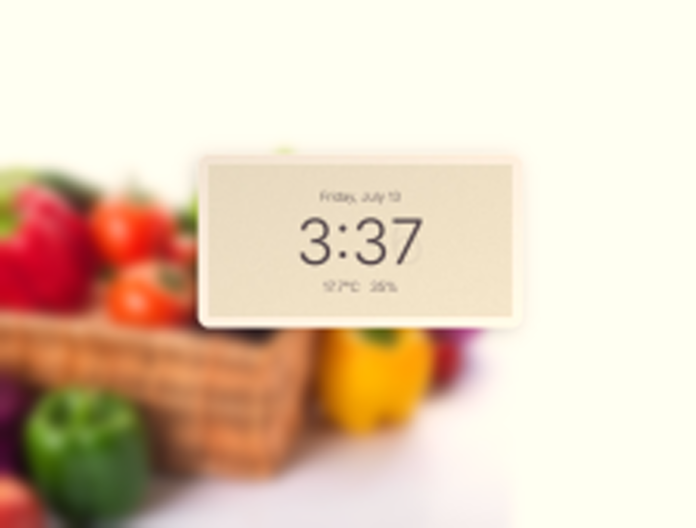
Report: 3:37
